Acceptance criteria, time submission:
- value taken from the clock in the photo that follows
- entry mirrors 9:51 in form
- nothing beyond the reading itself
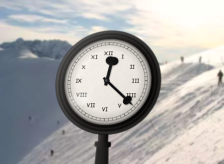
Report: 12:22
